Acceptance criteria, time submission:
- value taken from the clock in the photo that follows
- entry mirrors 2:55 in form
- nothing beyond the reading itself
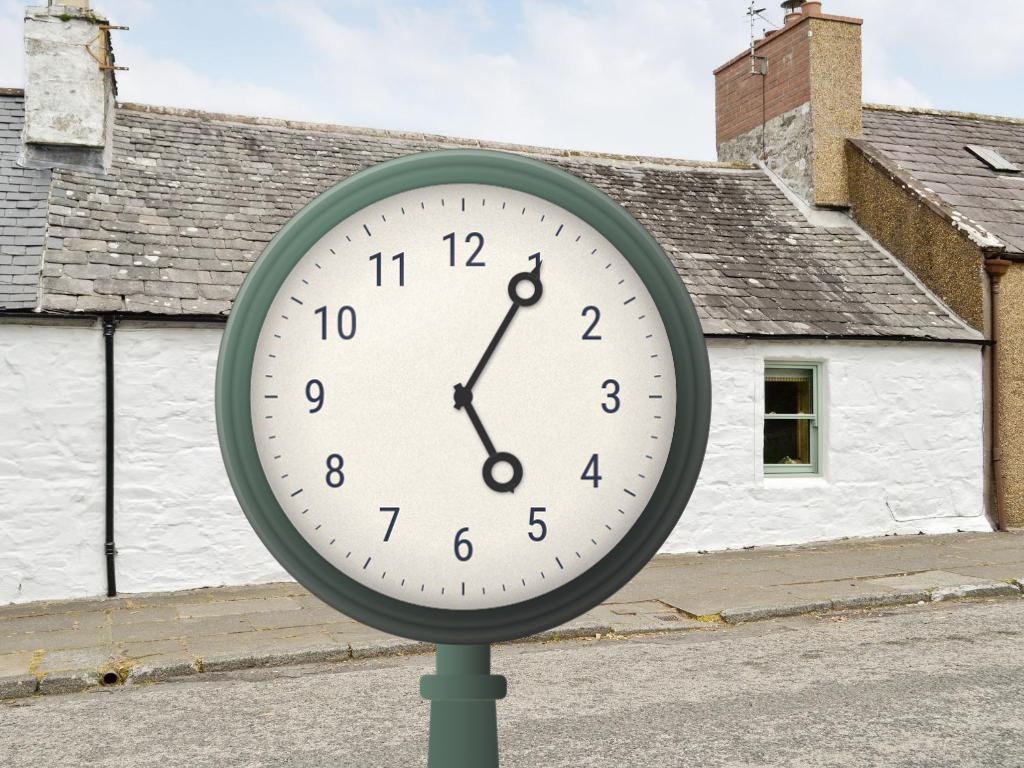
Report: 5:05
